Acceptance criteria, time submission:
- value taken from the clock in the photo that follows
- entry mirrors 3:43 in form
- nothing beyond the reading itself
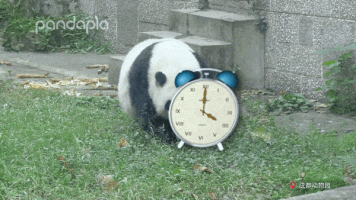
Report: 4:00
